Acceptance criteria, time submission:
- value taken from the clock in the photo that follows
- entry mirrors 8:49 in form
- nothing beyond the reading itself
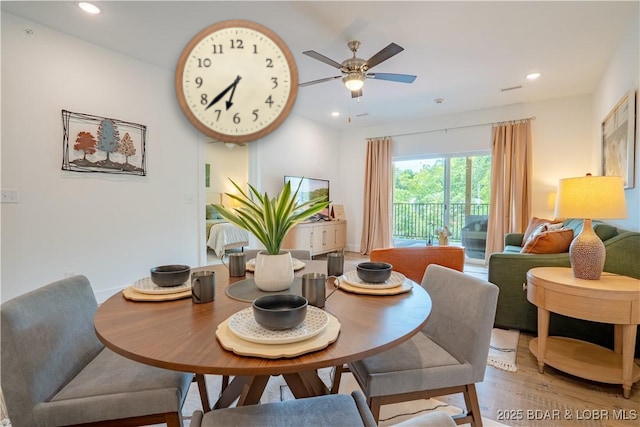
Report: 6:38
